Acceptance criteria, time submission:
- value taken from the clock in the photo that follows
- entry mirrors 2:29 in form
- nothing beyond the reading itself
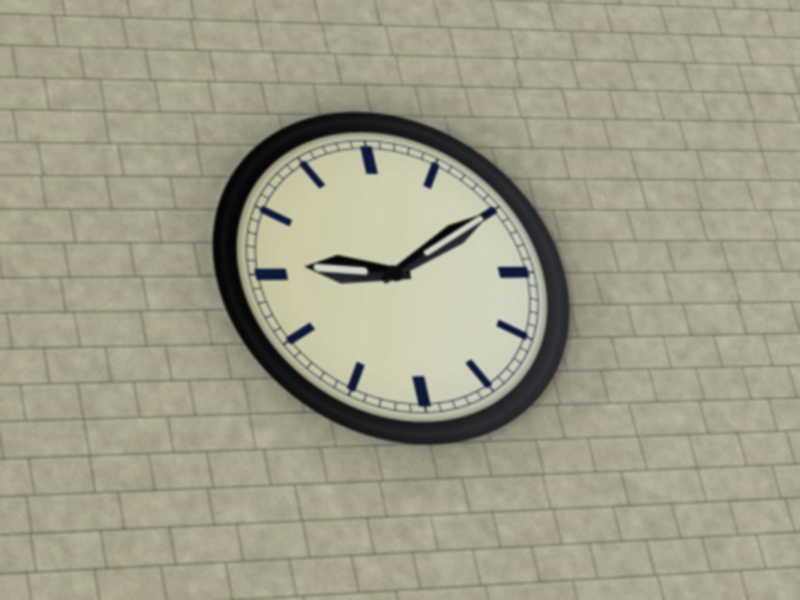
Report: 9:10
